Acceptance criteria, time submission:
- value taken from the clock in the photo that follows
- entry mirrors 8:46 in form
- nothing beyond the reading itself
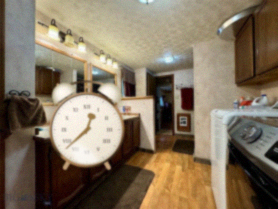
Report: 12:38
